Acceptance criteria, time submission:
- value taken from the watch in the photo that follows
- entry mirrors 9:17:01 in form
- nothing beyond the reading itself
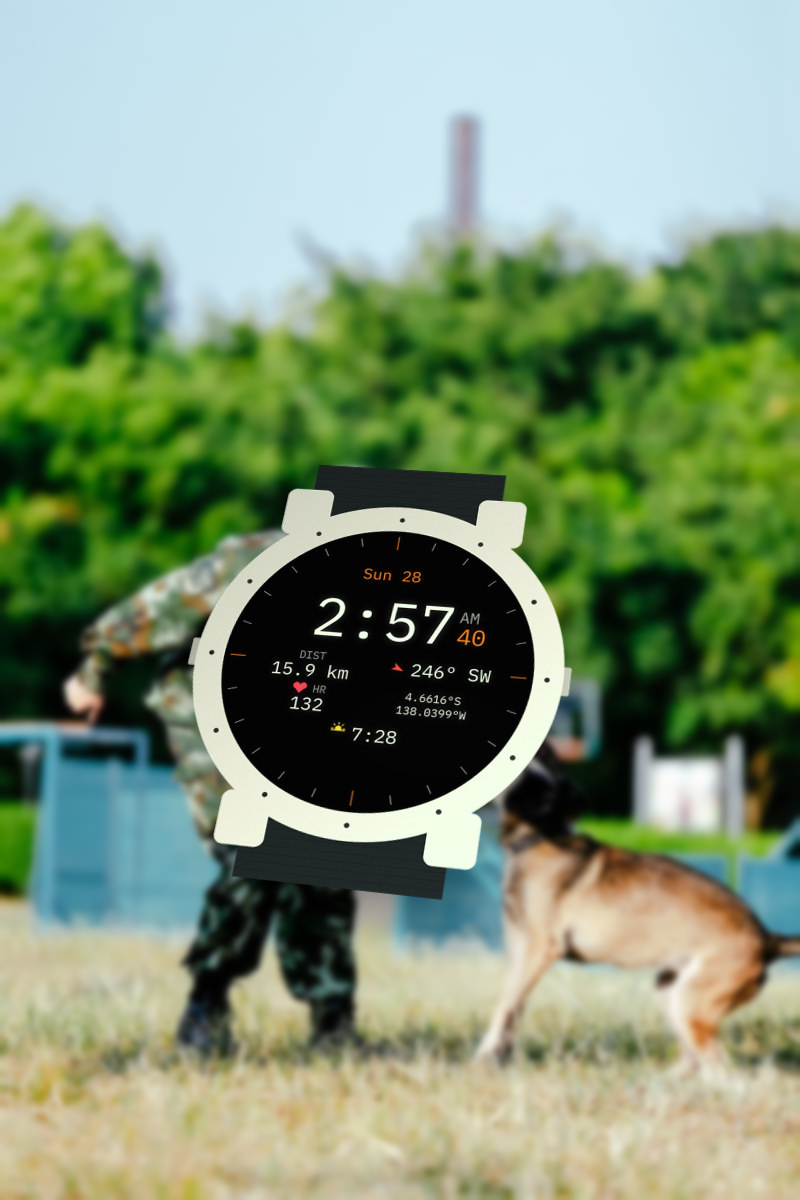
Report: 2:57:40
